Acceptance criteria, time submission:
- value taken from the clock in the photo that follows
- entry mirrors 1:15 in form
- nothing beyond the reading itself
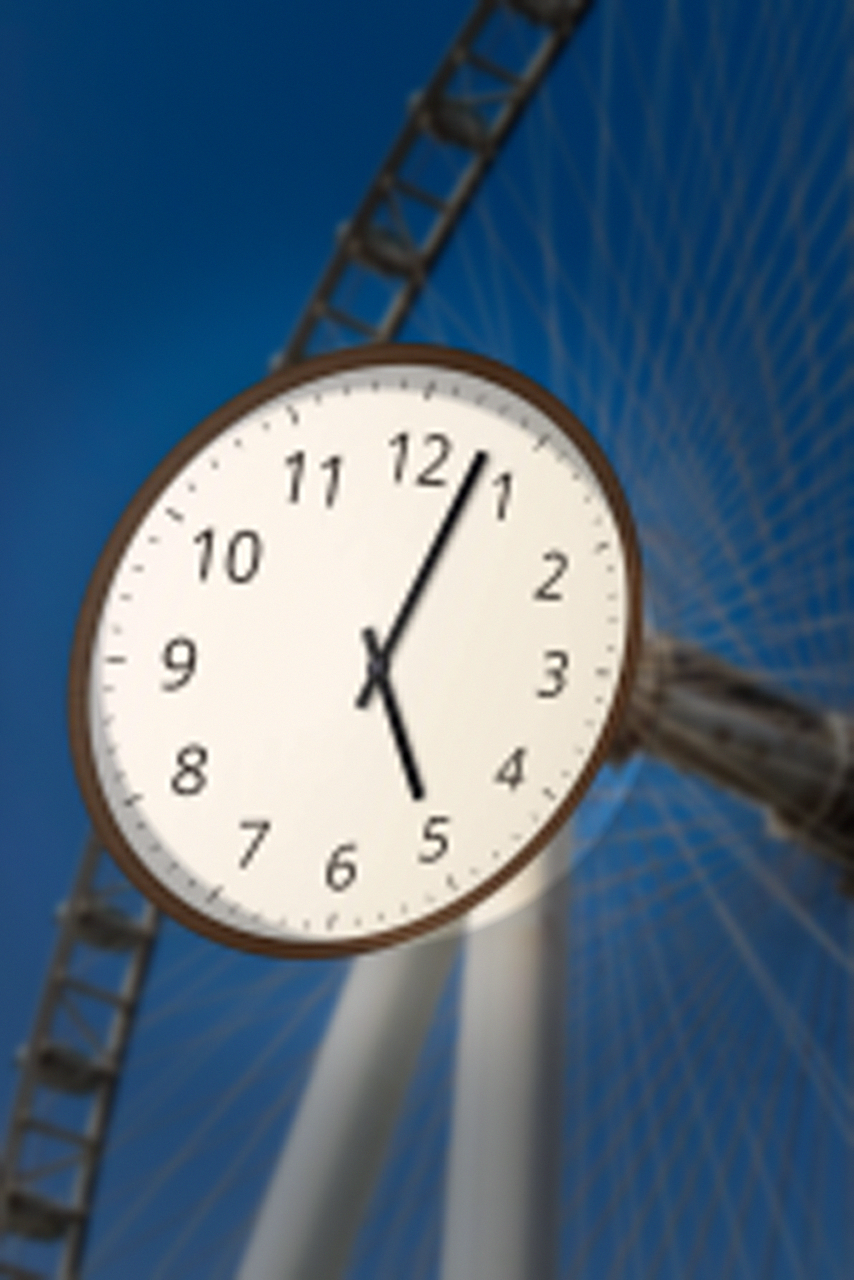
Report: 5:03
